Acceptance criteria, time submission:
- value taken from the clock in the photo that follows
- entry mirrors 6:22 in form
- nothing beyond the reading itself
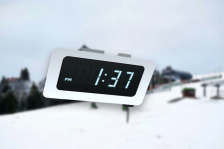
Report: 1:37
